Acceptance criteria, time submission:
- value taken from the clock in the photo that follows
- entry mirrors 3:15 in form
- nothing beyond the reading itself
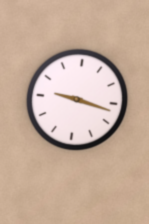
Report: 9:17
